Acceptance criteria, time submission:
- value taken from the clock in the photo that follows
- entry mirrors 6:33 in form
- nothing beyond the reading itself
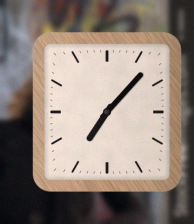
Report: 7:07
